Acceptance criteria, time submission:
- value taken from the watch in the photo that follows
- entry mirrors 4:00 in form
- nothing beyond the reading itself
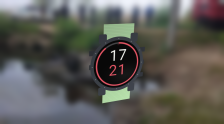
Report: 17:21
